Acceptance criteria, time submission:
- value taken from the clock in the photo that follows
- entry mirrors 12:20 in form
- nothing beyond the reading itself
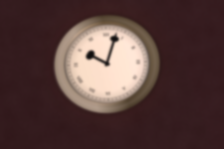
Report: 10:03
